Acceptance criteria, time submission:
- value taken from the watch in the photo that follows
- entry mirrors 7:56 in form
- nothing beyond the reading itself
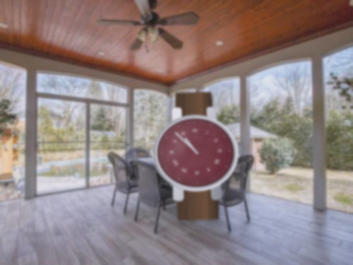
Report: 10:53
